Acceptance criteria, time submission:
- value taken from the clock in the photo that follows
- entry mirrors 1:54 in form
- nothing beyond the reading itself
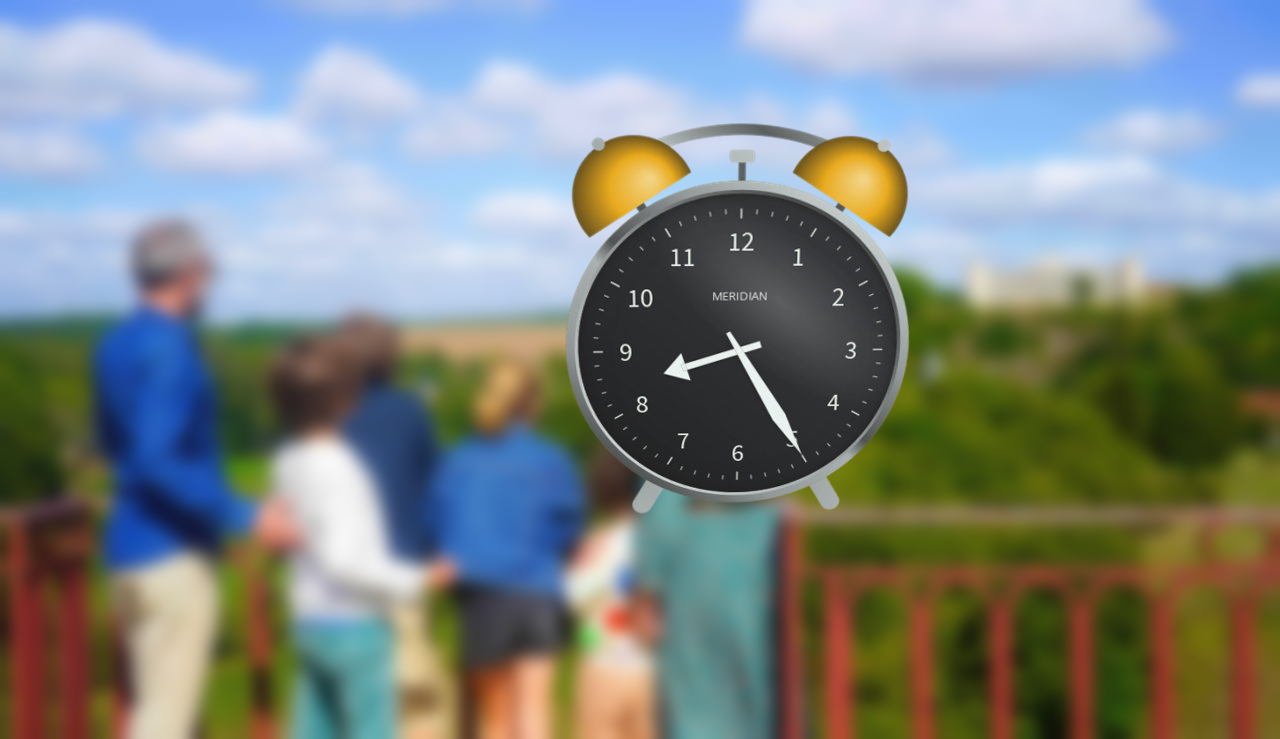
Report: 8:25
